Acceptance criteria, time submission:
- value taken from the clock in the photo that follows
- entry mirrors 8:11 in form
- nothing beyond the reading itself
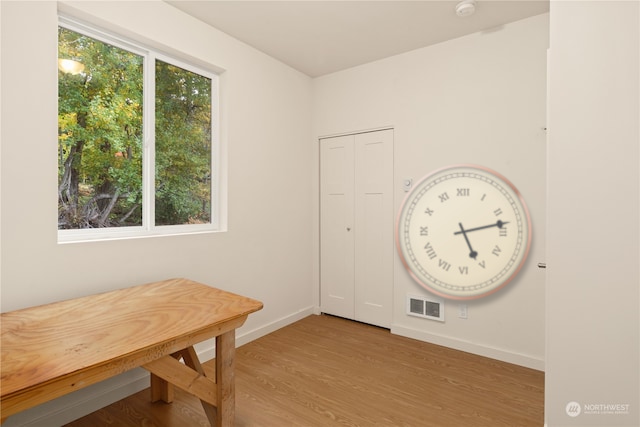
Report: 5:13
